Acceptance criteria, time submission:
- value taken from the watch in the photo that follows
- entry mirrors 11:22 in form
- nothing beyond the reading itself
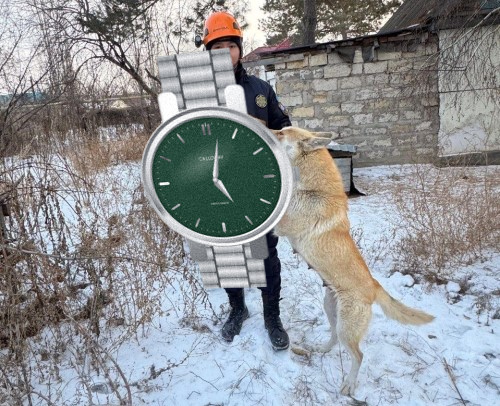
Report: 5:02
